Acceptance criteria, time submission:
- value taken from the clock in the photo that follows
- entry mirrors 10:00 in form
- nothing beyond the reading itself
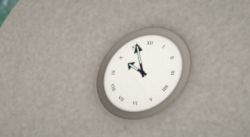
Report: 9:56
